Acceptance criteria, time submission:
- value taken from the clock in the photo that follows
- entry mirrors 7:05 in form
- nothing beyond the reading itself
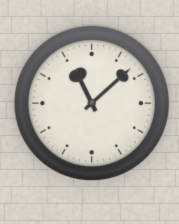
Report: 11:08
